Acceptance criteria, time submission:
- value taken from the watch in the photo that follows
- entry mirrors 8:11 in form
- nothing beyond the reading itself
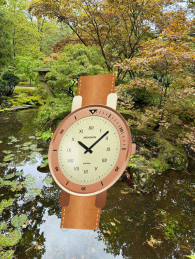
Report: 10:08
